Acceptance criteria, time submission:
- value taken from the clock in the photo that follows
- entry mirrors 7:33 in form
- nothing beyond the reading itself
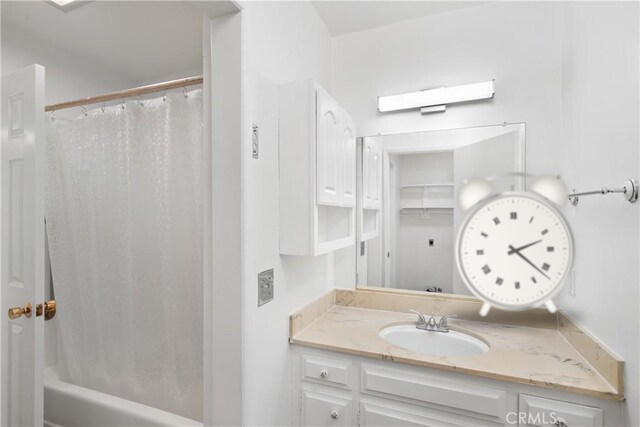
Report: 2:22
